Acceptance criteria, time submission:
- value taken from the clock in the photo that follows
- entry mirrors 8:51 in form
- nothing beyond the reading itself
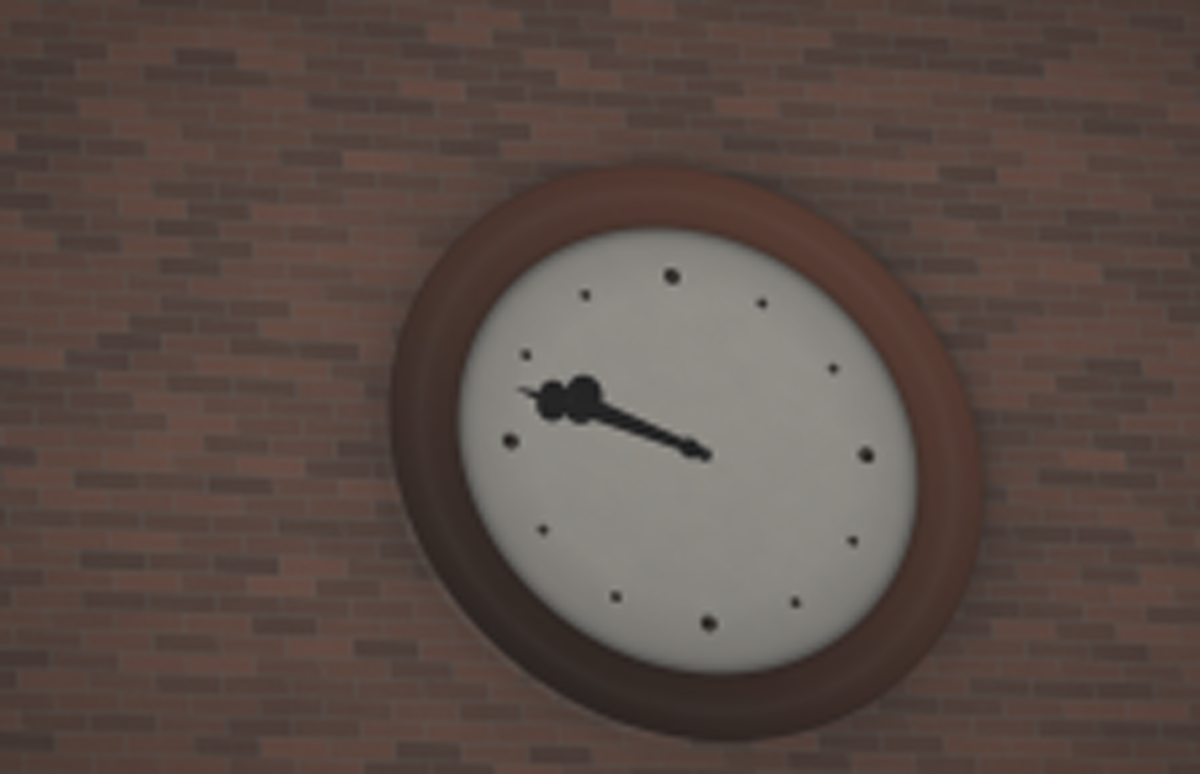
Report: 9:48
